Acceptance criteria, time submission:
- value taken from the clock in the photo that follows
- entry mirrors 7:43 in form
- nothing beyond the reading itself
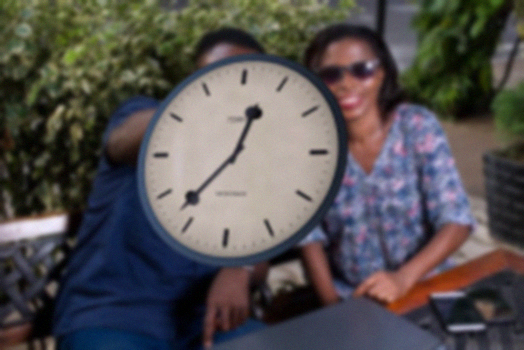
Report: 12:37
